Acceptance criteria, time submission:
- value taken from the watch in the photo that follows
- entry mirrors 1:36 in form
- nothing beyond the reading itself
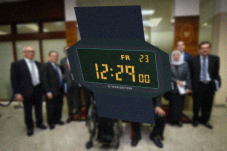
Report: 12:29
